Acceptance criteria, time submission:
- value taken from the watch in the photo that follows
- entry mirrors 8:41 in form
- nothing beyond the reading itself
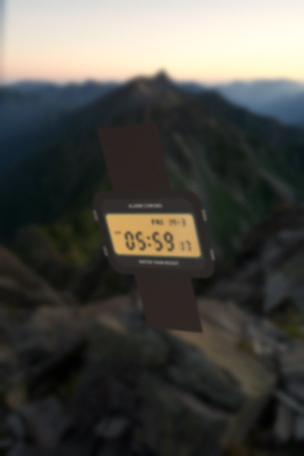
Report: 5:59
